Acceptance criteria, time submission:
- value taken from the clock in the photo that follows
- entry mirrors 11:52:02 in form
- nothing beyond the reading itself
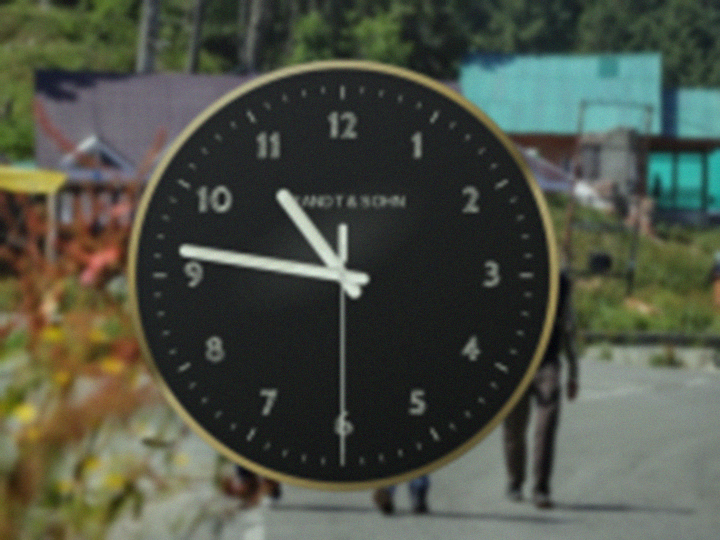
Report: 10:46:30
